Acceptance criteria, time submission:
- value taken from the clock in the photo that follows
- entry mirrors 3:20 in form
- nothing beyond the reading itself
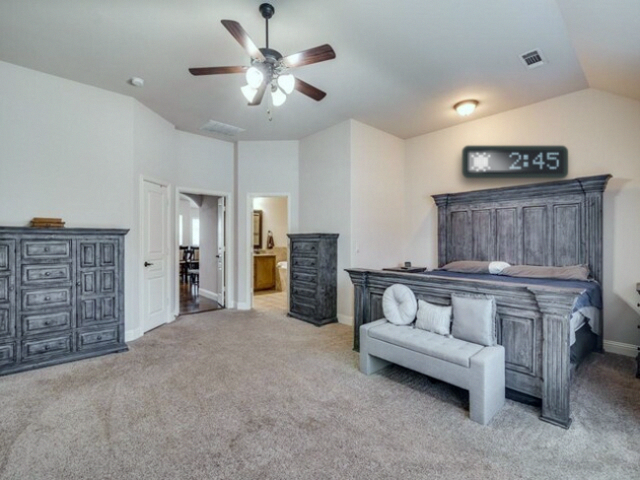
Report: 2:45
